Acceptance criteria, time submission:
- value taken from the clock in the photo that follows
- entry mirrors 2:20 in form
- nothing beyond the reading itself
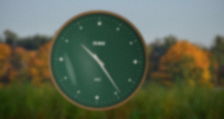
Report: 10:24
